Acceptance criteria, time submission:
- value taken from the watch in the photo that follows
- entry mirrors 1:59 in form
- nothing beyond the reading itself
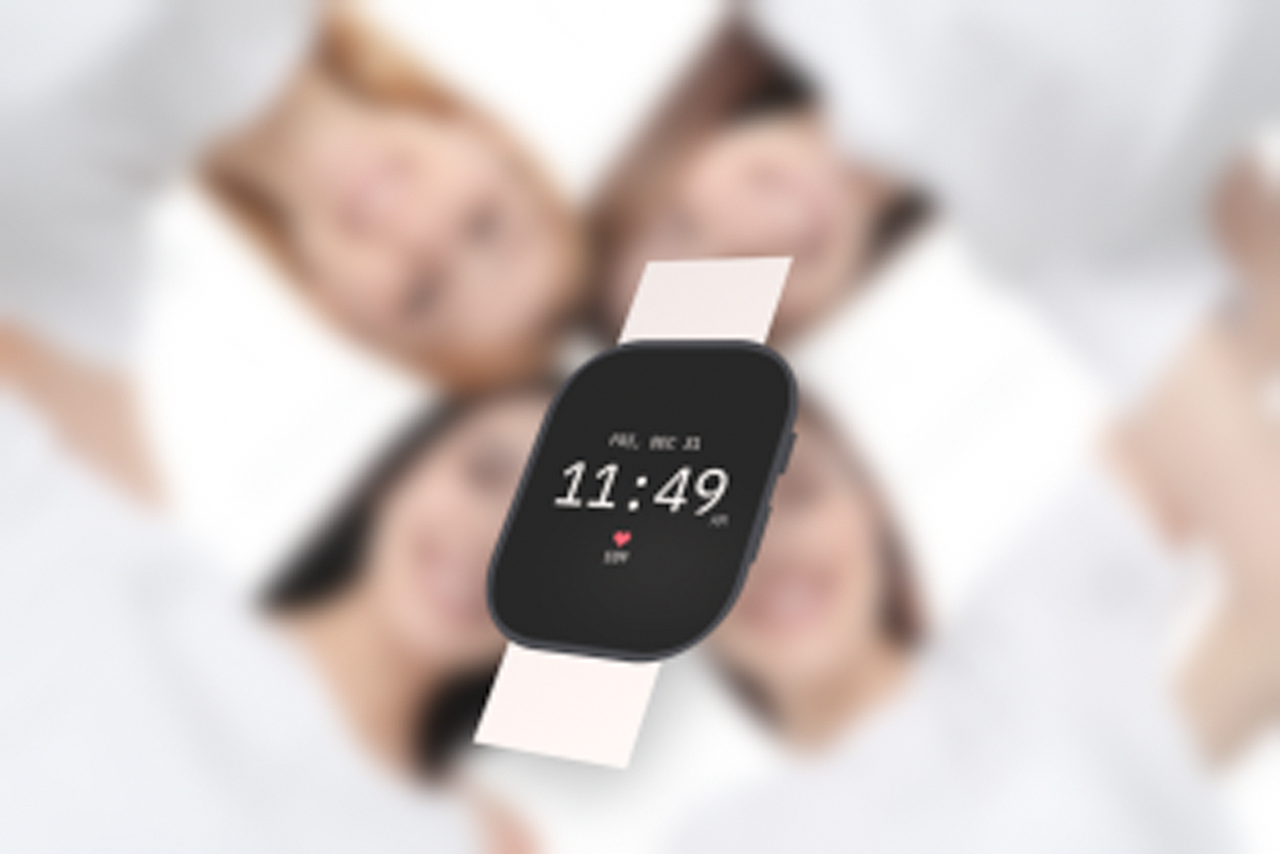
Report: 11:49
